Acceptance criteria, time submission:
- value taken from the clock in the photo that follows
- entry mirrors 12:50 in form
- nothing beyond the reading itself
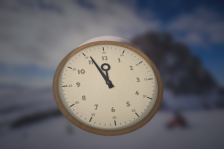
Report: 11:56
